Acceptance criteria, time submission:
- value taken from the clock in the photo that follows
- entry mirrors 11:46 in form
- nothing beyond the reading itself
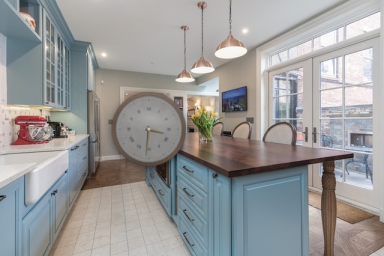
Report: 3:31
